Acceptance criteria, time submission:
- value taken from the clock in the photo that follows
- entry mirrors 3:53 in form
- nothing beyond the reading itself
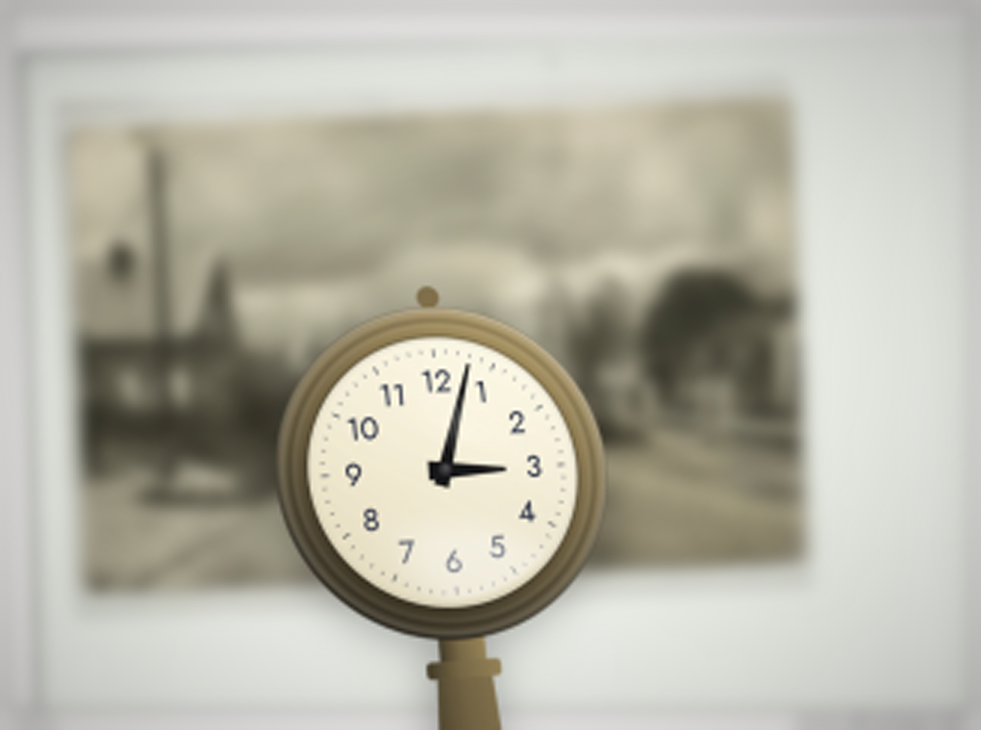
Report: 3:03
